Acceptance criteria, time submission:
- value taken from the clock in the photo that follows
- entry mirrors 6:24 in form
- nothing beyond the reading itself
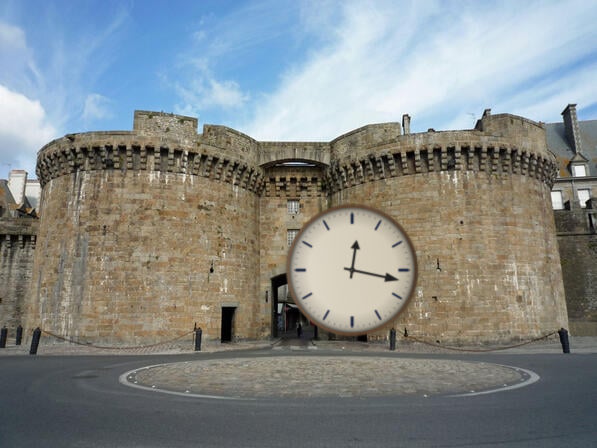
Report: 12:17
